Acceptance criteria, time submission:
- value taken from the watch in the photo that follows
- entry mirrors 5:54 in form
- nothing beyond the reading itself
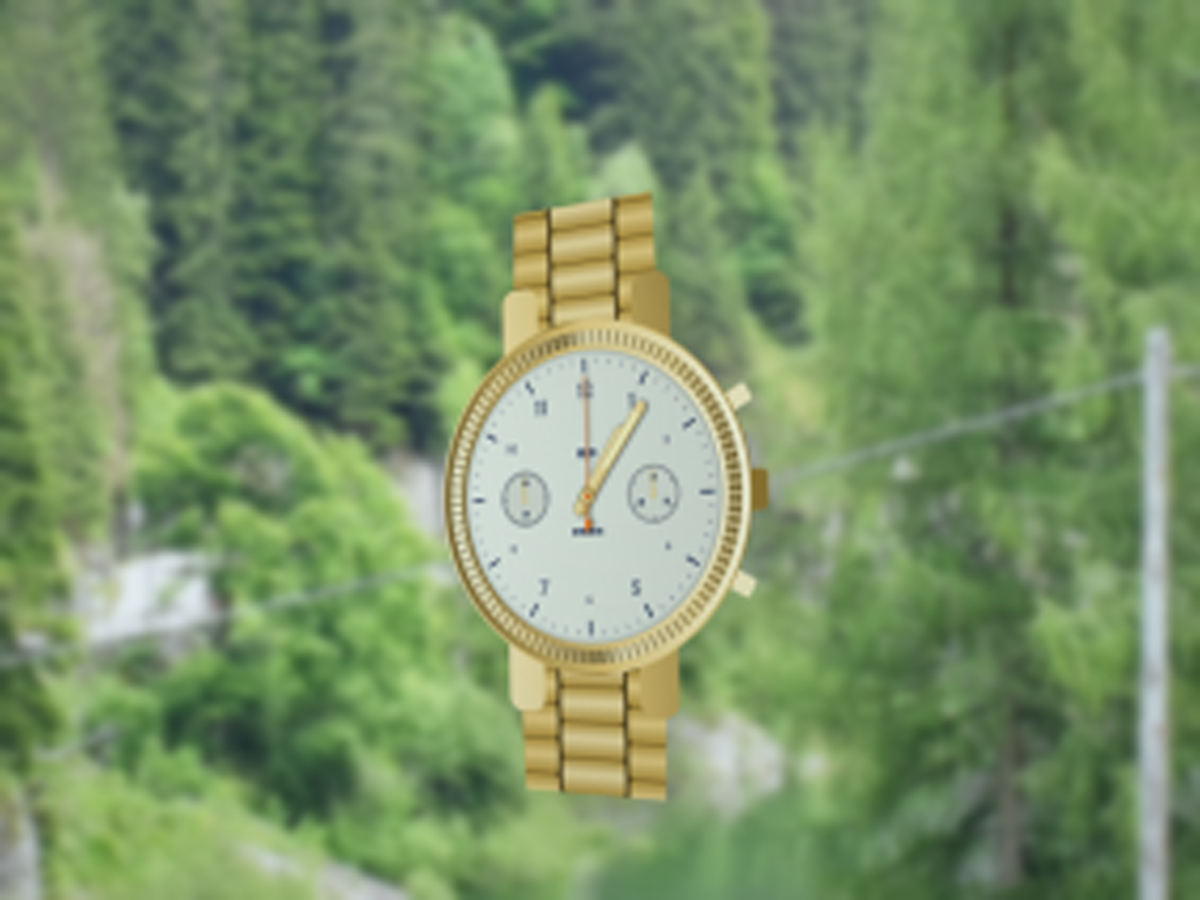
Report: 1:06
